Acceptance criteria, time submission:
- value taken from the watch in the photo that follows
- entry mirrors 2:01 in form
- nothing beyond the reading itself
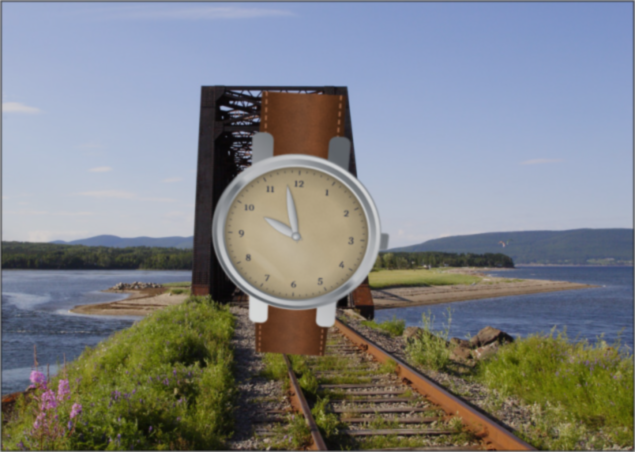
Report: 9:58
